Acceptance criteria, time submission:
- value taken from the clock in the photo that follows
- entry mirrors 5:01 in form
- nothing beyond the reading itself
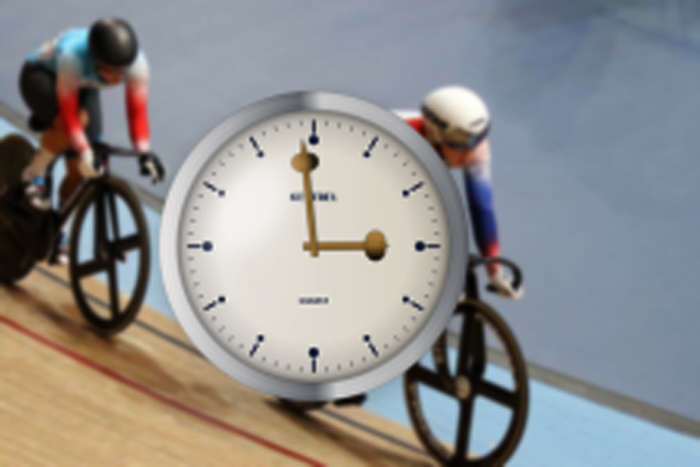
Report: 2:59
